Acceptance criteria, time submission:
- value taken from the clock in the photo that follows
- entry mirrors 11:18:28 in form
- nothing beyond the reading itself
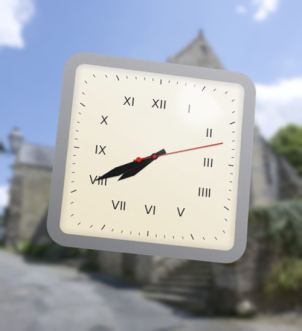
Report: 7:40:12
